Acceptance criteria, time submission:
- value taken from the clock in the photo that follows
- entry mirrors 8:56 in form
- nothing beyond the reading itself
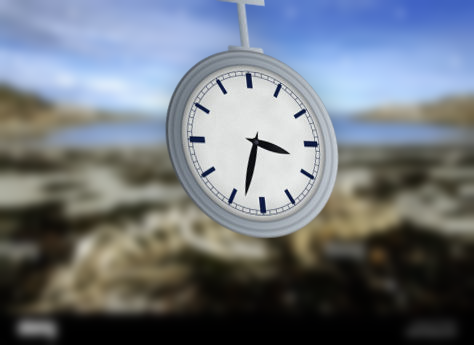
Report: 3:33
